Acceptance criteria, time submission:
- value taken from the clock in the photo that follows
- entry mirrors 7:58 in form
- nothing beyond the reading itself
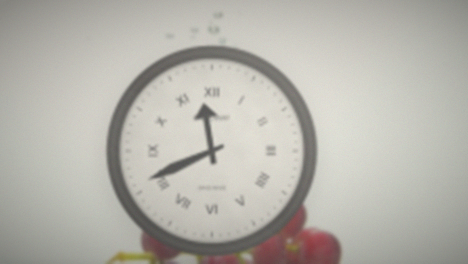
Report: 11:41
